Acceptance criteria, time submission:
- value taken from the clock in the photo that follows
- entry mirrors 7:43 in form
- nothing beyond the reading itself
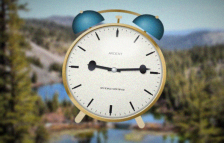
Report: 9:14
